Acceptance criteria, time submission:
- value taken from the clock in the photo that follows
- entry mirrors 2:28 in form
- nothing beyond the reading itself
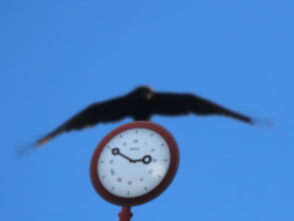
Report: 2:50
